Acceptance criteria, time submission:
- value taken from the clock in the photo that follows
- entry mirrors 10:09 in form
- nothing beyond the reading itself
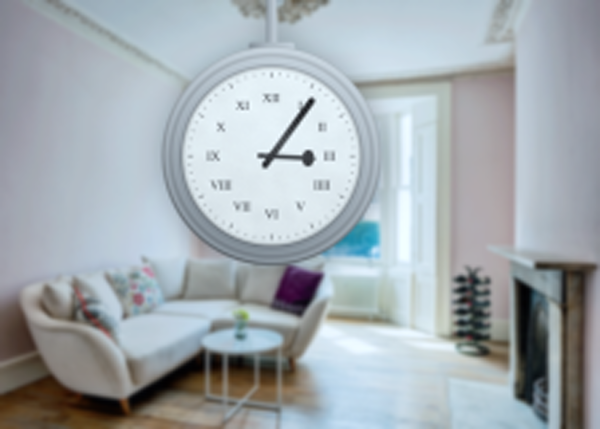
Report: 3:06
